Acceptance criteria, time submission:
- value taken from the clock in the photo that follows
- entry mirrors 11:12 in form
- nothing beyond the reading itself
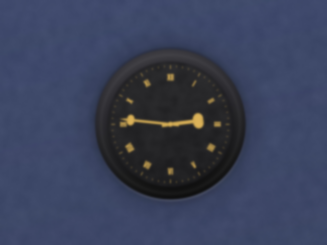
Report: 2:46
